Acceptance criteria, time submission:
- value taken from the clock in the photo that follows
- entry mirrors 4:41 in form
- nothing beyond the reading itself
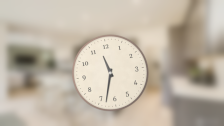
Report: 11:33
